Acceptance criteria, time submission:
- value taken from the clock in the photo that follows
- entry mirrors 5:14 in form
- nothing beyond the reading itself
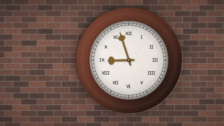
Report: 8:57
